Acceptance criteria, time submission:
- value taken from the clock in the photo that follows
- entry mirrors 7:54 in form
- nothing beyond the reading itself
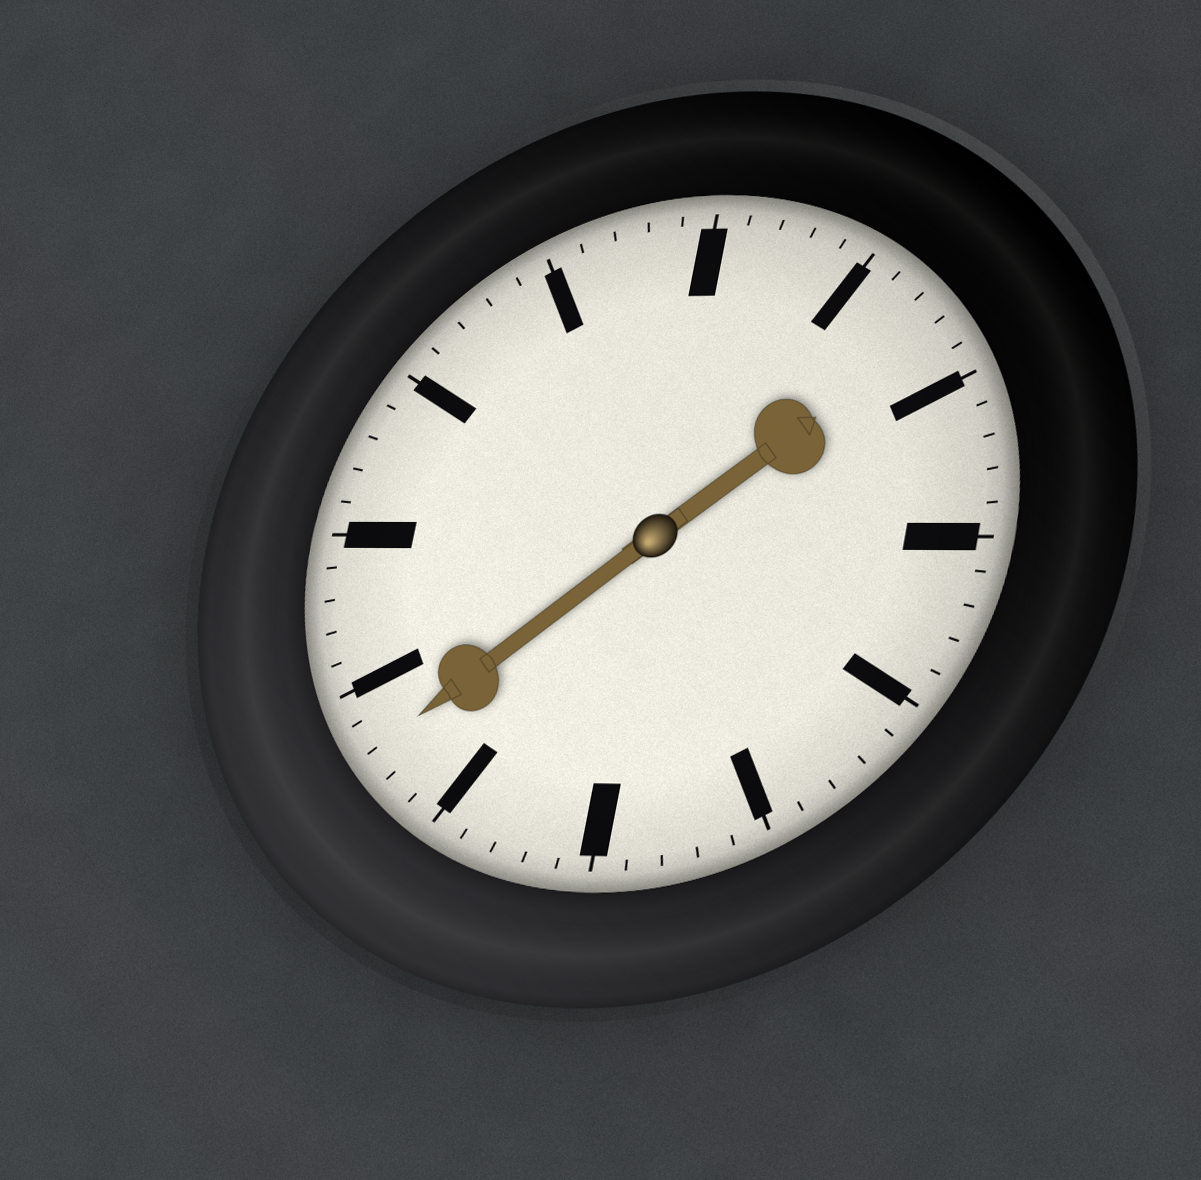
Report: 1:38
